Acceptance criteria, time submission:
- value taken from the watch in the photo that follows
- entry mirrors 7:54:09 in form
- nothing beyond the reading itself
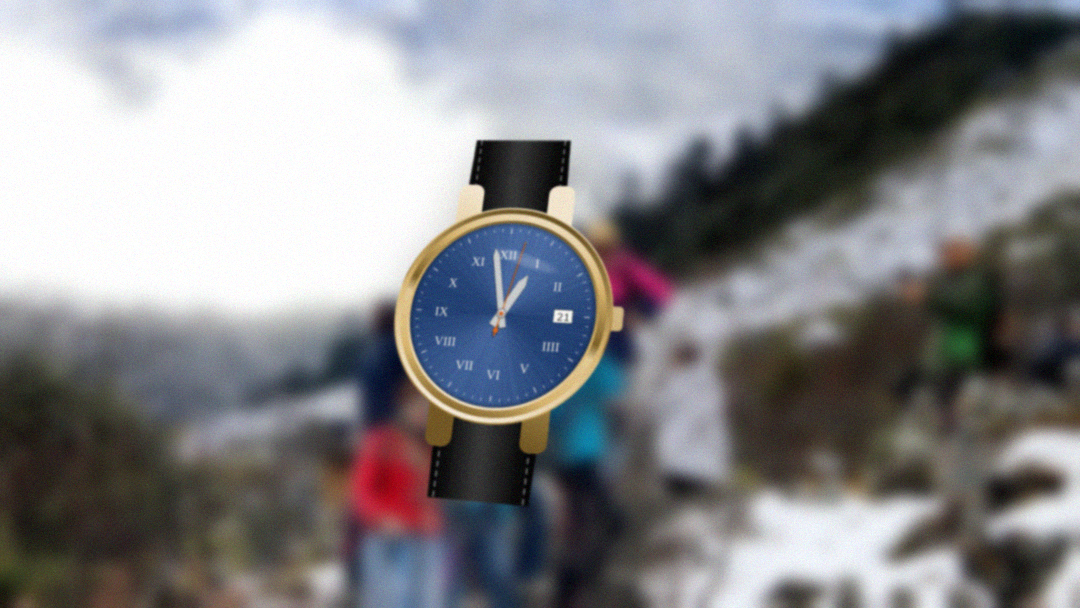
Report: 12:58:02
